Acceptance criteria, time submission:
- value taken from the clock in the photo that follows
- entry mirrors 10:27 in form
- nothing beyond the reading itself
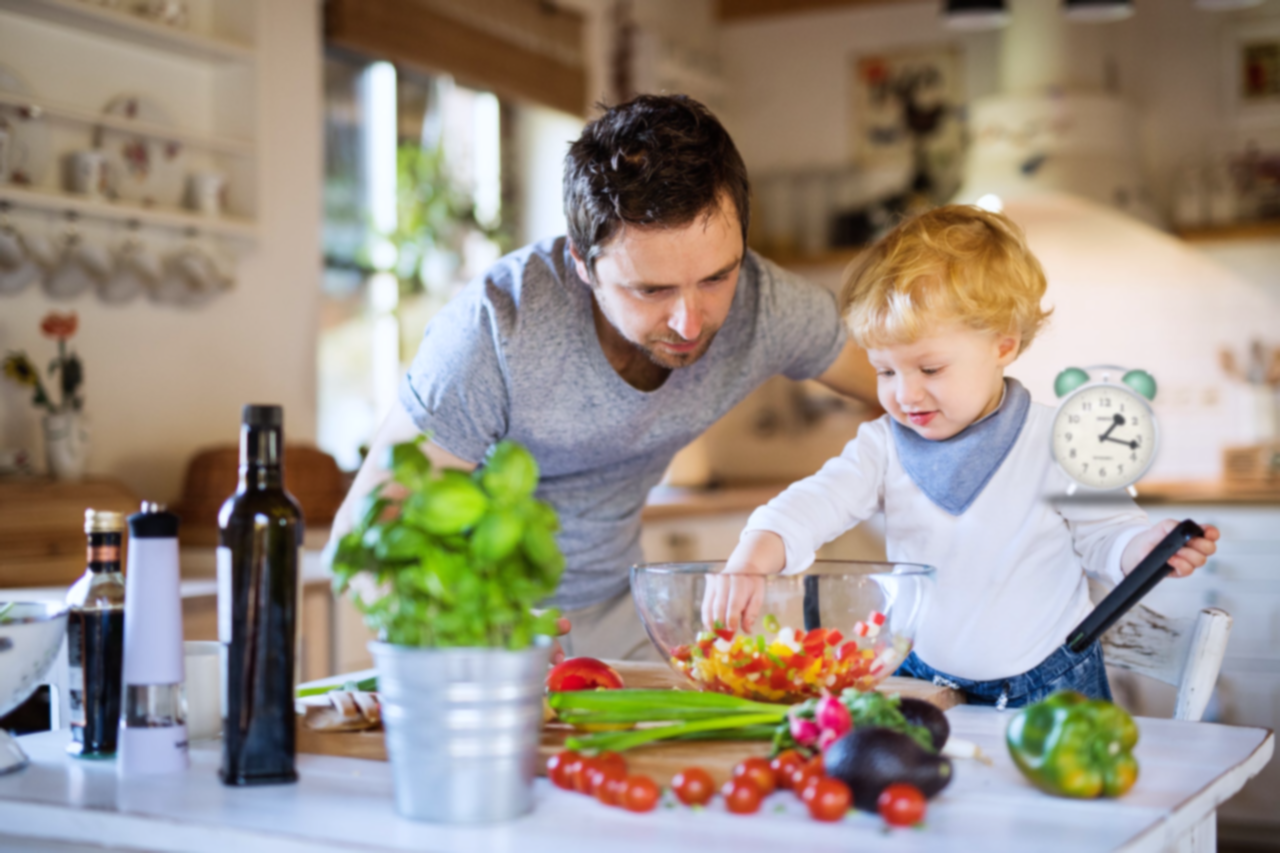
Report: 1:17
